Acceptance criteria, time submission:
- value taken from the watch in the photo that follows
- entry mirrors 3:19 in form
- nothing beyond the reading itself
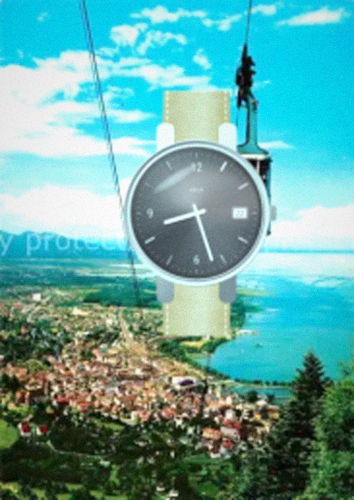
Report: 8:27
